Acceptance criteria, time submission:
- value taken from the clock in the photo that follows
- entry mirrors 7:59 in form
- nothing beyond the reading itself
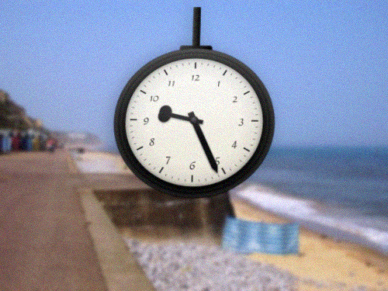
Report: 9:26
